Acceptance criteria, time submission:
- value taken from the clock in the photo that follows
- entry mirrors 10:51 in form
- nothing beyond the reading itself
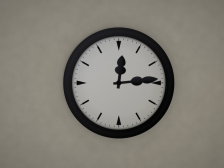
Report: 12:14
